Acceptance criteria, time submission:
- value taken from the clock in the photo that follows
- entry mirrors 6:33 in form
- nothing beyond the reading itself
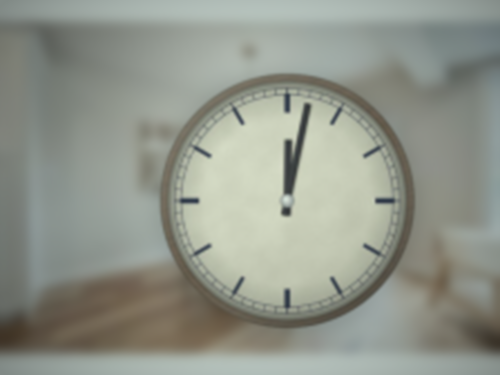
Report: 12:02
